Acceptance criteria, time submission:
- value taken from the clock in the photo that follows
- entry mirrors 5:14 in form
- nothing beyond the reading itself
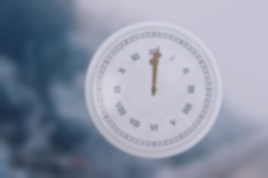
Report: 12:01
